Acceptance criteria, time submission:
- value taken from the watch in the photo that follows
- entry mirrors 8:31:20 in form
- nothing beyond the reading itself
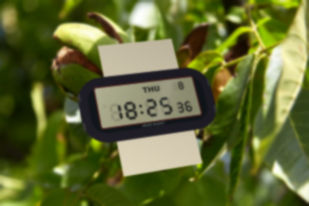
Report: 18:25:36
